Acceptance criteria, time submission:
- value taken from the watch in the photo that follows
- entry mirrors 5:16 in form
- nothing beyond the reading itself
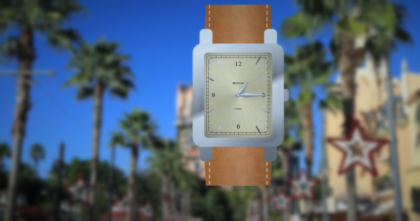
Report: 1:15
